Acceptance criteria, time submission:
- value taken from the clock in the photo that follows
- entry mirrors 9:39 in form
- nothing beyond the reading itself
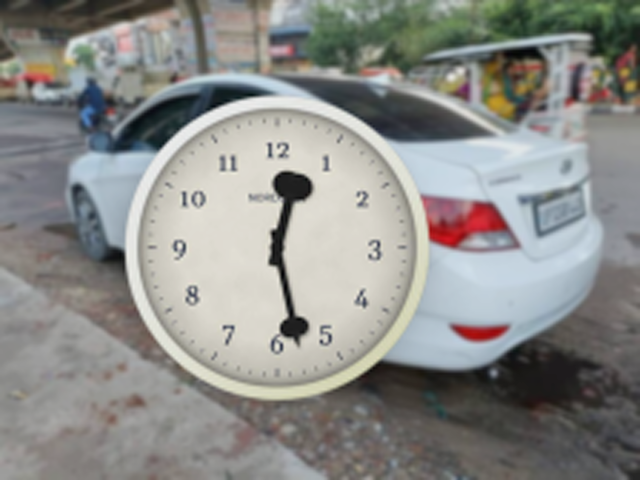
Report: 12:28
